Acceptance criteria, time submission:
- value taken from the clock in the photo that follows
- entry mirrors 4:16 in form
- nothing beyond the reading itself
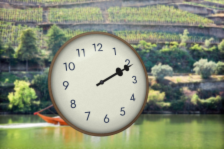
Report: 2:11
